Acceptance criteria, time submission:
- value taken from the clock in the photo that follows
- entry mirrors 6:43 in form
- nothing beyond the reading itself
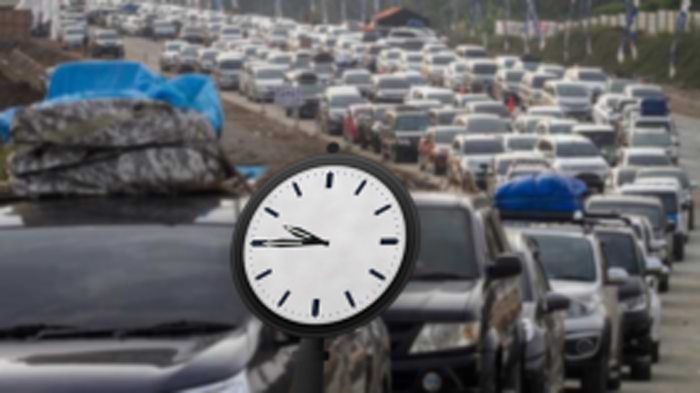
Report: 9:45
